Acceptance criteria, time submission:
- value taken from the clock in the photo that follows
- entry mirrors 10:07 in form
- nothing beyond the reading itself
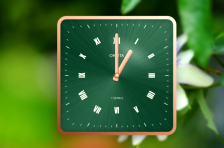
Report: 1:00
